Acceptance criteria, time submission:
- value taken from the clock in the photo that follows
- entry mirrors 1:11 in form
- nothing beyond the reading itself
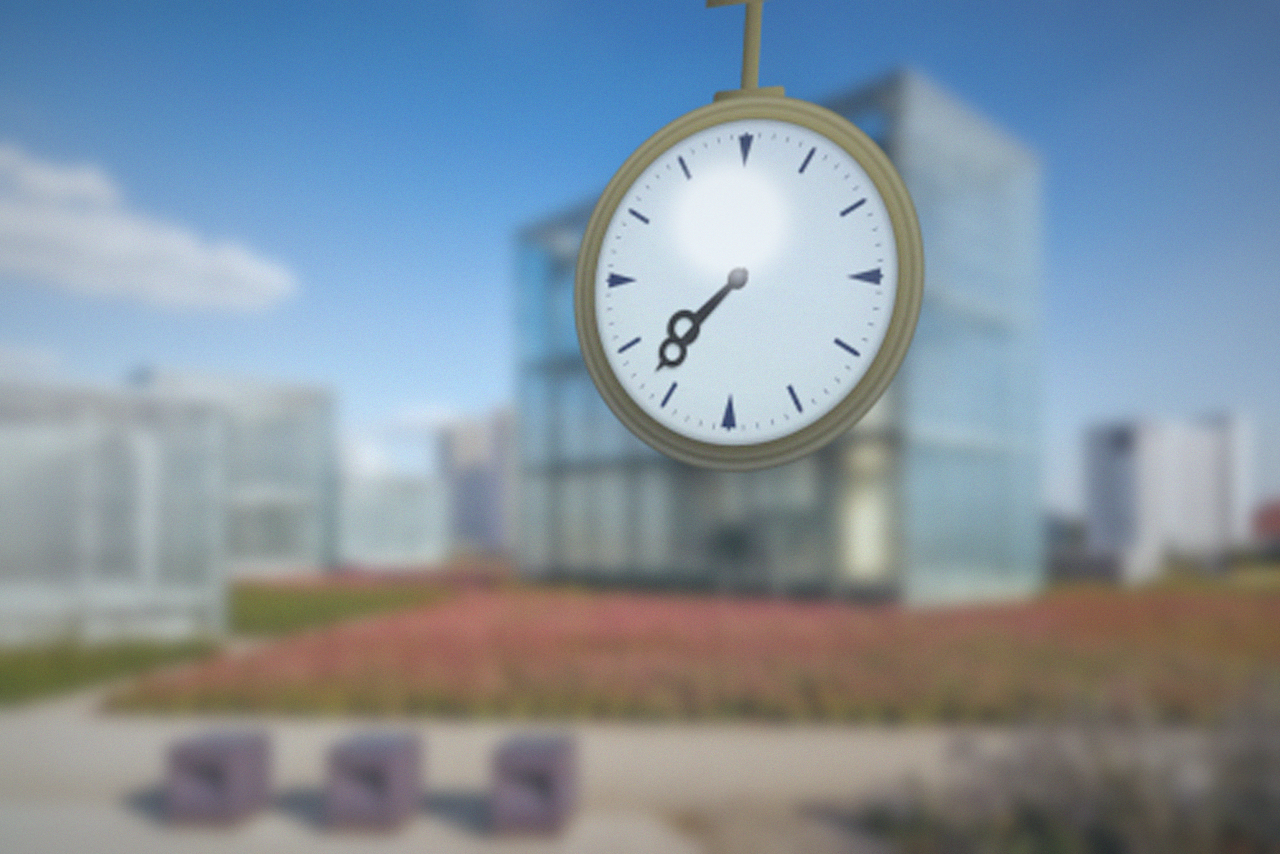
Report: 7:37
